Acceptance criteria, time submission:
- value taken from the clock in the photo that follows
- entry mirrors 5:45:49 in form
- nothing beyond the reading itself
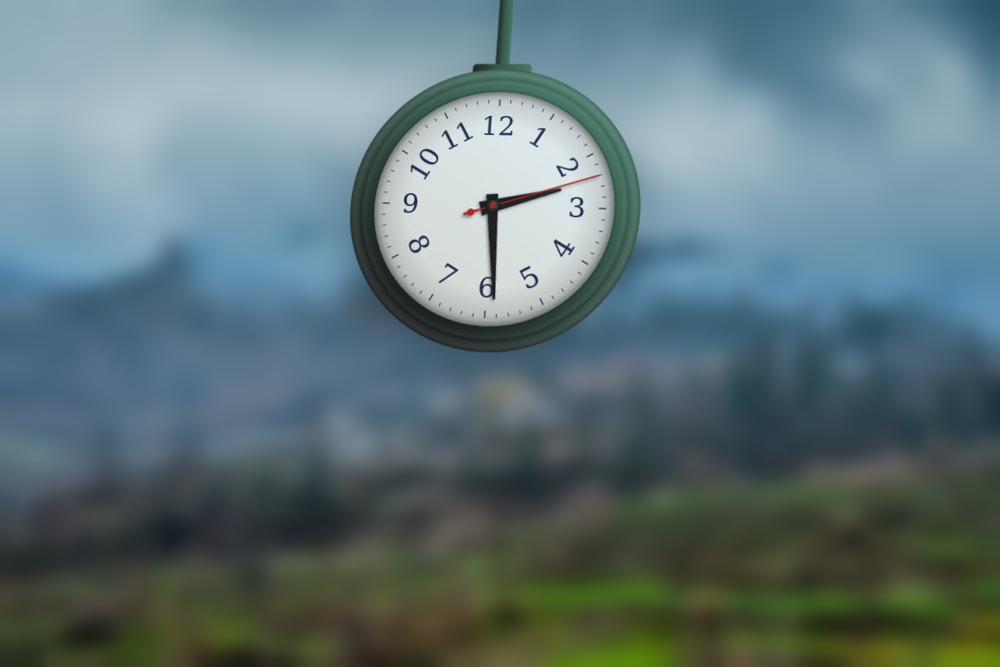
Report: 2:29:12
